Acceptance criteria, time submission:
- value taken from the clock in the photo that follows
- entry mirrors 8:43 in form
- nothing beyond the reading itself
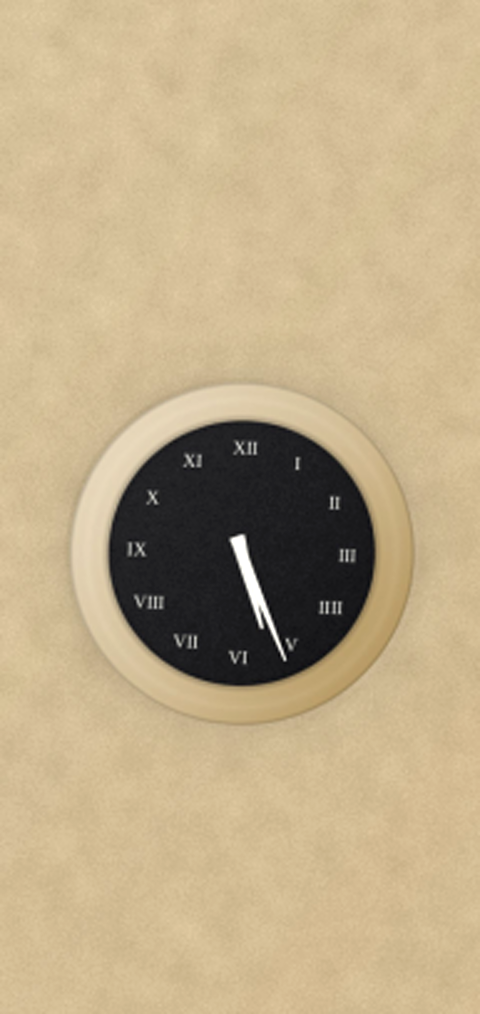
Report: 5:26
